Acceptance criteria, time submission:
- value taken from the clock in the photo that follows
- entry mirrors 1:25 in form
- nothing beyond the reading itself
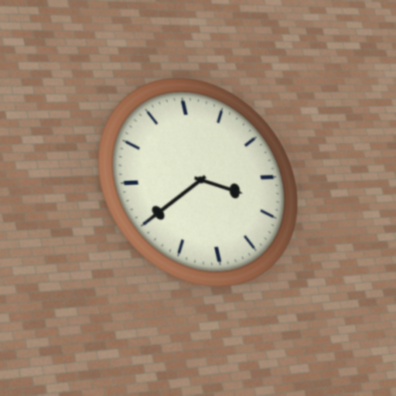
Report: 3:40
